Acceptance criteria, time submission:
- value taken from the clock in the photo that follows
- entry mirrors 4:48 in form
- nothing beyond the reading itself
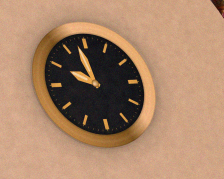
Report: 9:58
